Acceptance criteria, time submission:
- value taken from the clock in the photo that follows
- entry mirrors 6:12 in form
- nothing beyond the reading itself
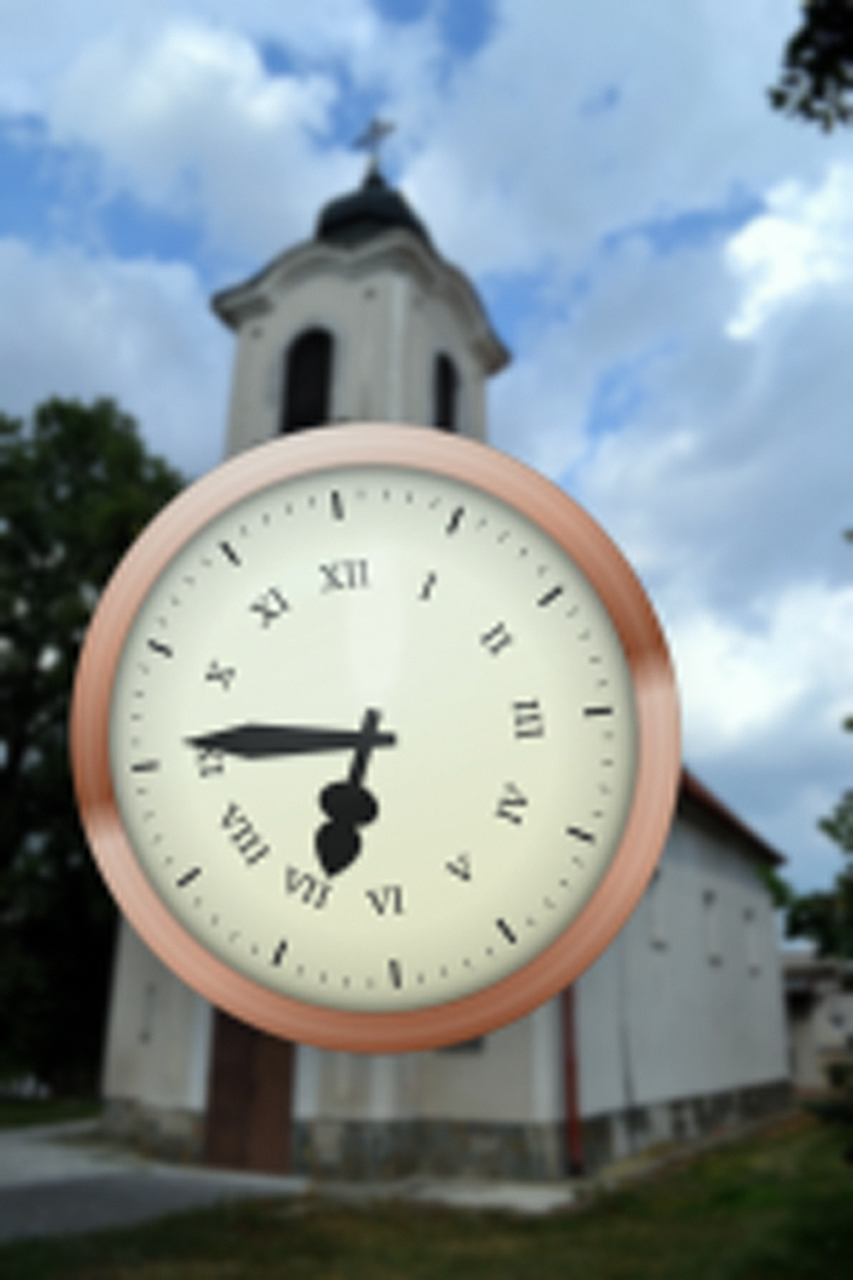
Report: 6:46
